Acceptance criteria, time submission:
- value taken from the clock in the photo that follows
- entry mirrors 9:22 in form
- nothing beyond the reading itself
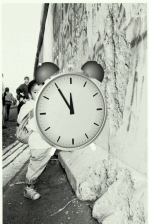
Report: 11:55
